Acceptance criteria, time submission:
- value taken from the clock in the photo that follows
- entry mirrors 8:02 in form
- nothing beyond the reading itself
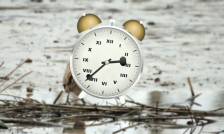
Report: 2:37
